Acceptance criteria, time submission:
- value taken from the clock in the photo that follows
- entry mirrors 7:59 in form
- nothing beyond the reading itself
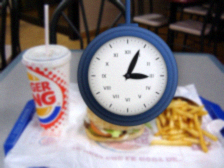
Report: 3:04
